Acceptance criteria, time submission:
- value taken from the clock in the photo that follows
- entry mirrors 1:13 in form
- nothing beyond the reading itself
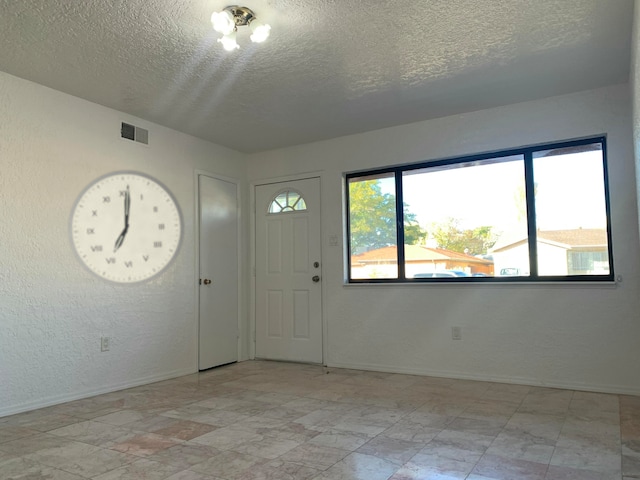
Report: 7:01
